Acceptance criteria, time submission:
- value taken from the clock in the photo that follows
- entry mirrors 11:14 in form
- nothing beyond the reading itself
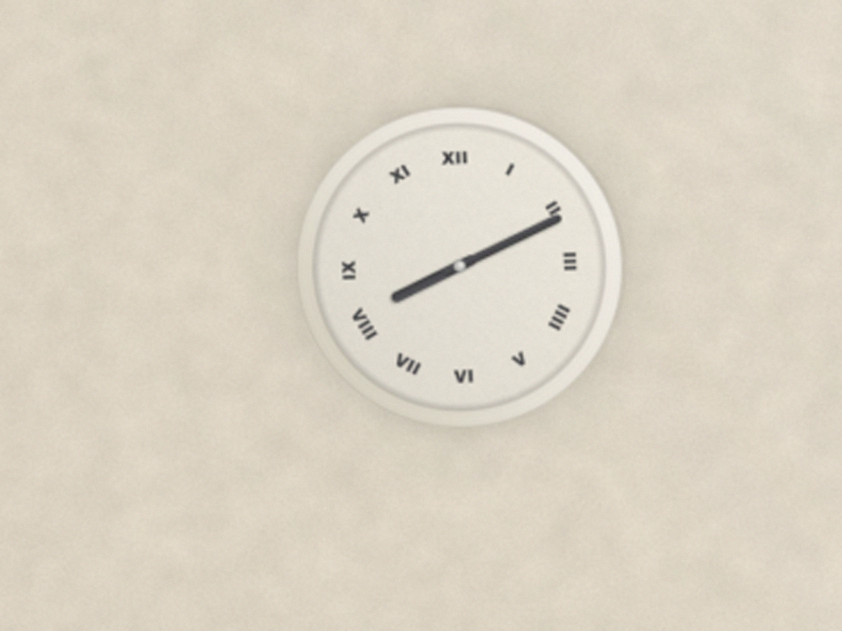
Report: 8:11
